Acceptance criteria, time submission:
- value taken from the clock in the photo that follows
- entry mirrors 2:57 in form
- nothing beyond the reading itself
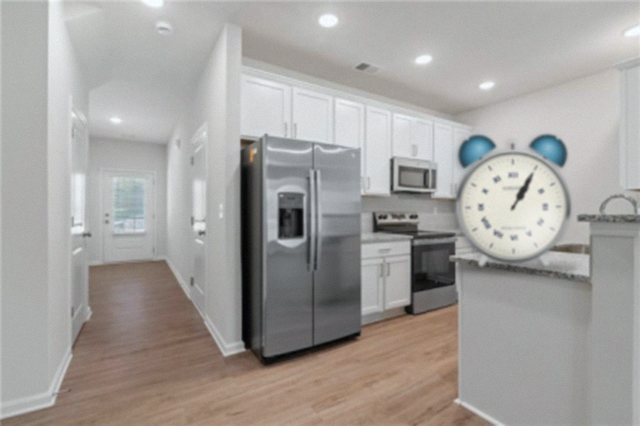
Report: 1:05
